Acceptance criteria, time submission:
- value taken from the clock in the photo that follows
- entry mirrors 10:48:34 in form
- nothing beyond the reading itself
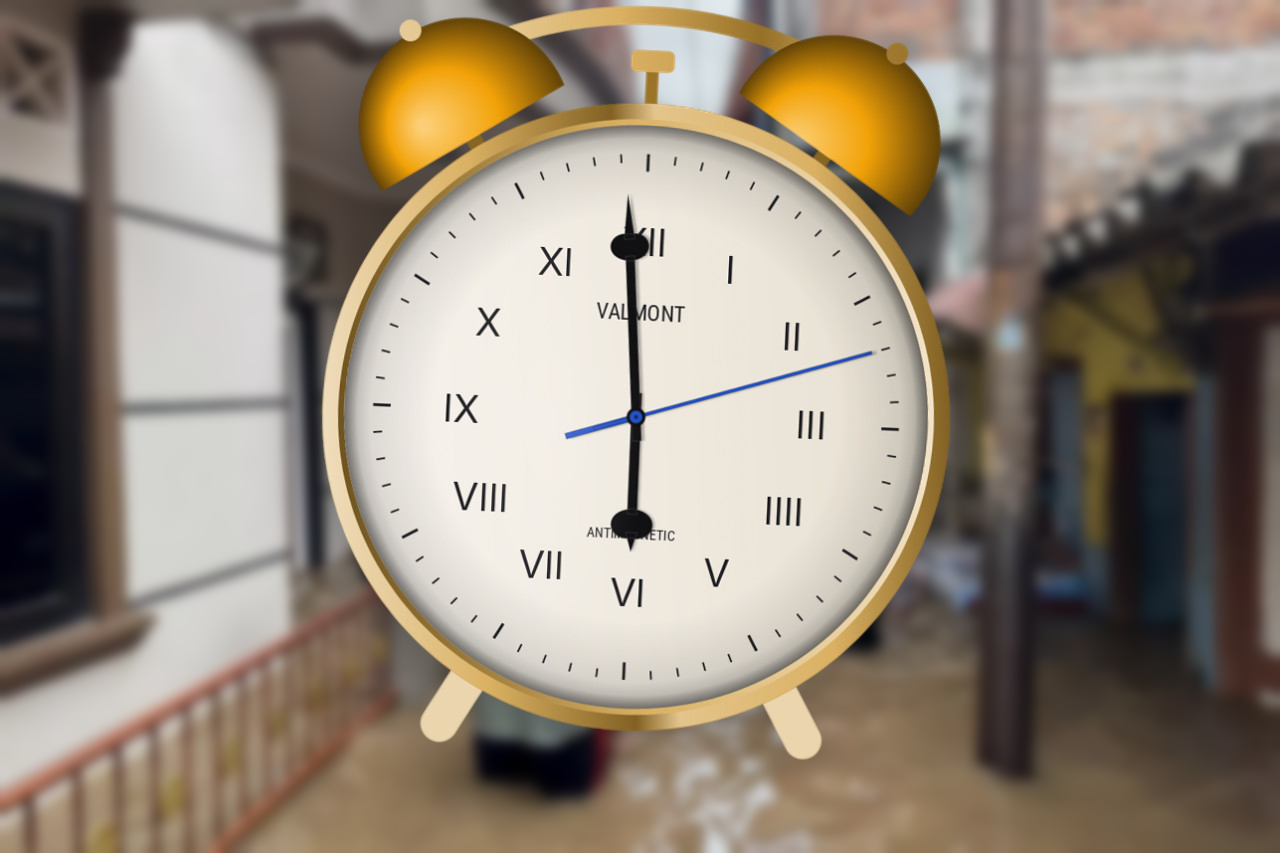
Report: 5:59:12
